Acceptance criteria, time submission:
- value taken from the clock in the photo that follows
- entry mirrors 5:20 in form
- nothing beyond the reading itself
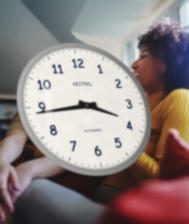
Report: 3:44
